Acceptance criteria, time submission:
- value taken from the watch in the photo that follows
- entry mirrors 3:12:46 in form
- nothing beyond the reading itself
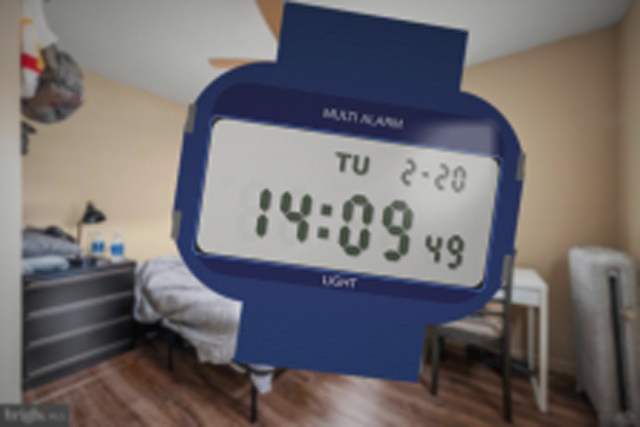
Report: 14:09:49
